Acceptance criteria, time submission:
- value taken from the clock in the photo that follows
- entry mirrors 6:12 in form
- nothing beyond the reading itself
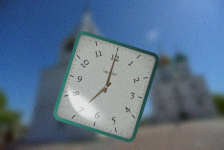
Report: 7:00
